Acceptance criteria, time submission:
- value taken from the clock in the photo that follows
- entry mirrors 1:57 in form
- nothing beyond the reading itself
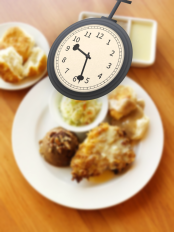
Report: 9:28
